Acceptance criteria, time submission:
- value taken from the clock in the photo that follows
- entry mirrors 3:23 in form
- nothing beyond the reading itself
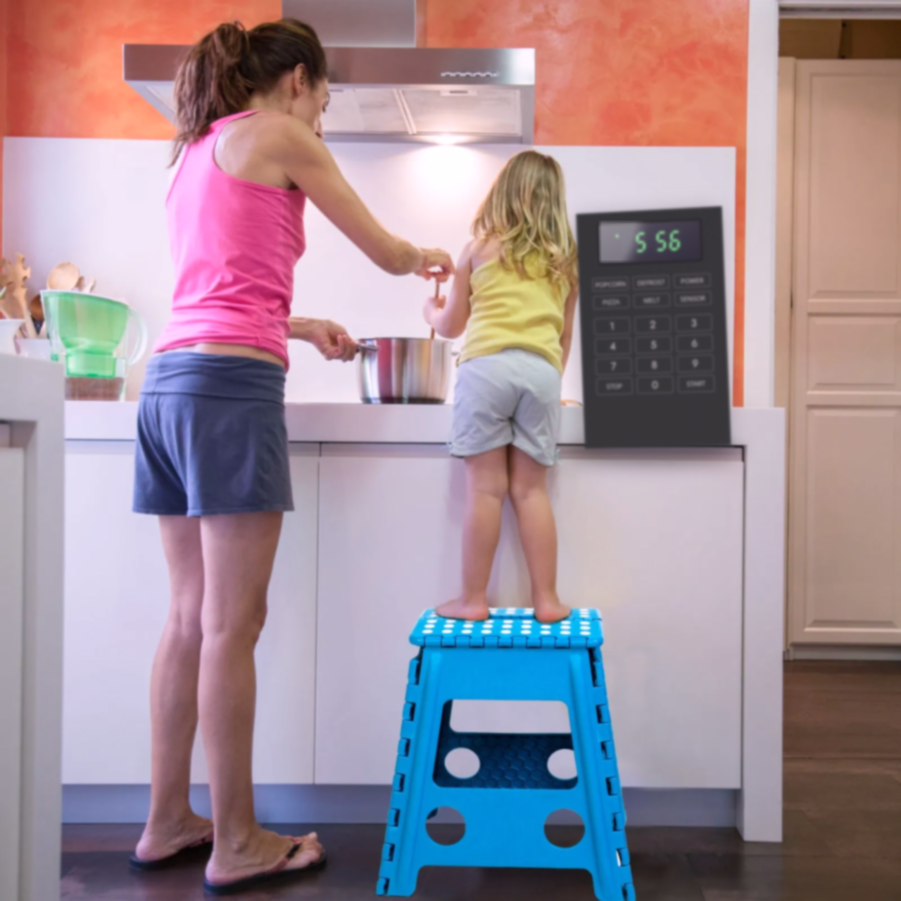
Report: 5:56
